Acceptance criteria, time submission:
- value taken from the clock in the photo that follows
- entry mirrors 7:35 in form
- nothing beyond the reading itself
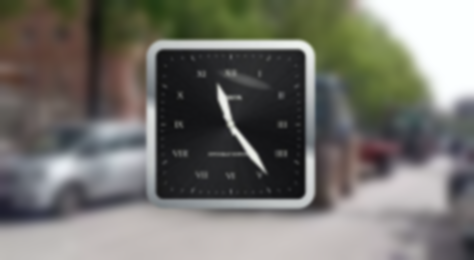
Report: 11:24
